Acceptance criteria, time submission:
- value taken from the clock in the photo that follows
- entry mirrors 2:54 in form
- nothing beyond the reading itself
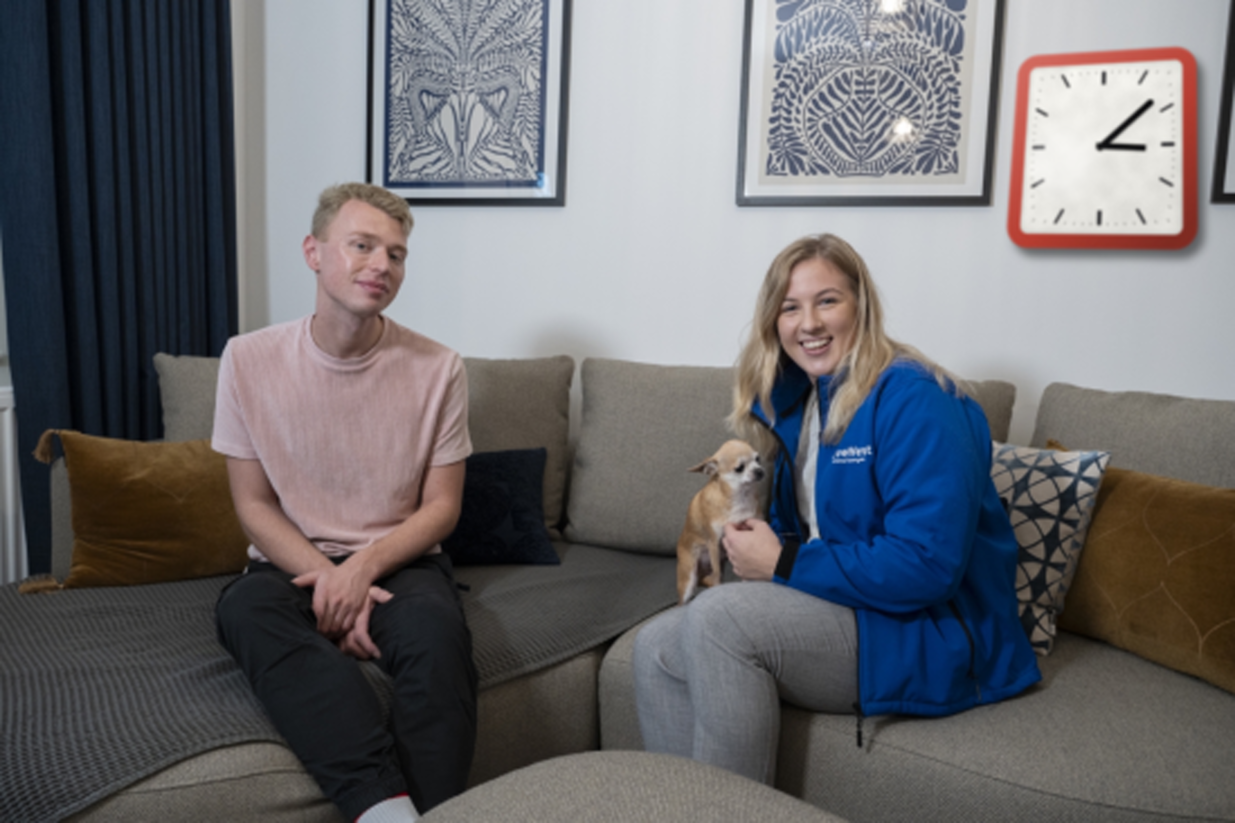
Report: 3:08
